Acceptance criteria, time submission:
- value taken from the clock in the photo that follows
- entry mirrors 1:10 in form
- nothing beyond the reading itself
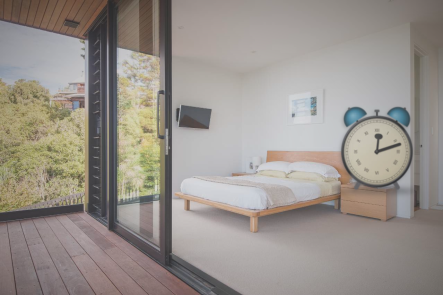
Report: 12:12
